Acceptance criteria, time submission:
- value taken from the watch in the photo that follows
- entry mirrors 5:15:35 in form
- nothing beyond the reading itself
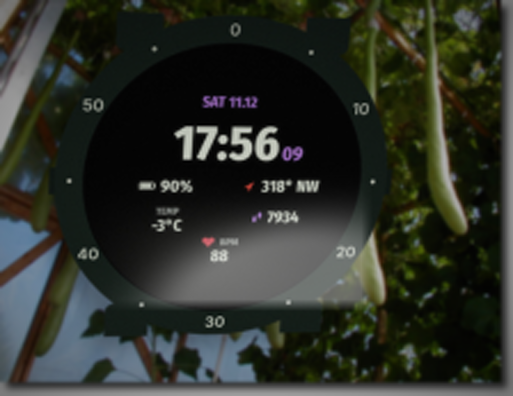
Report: 17:56:09
